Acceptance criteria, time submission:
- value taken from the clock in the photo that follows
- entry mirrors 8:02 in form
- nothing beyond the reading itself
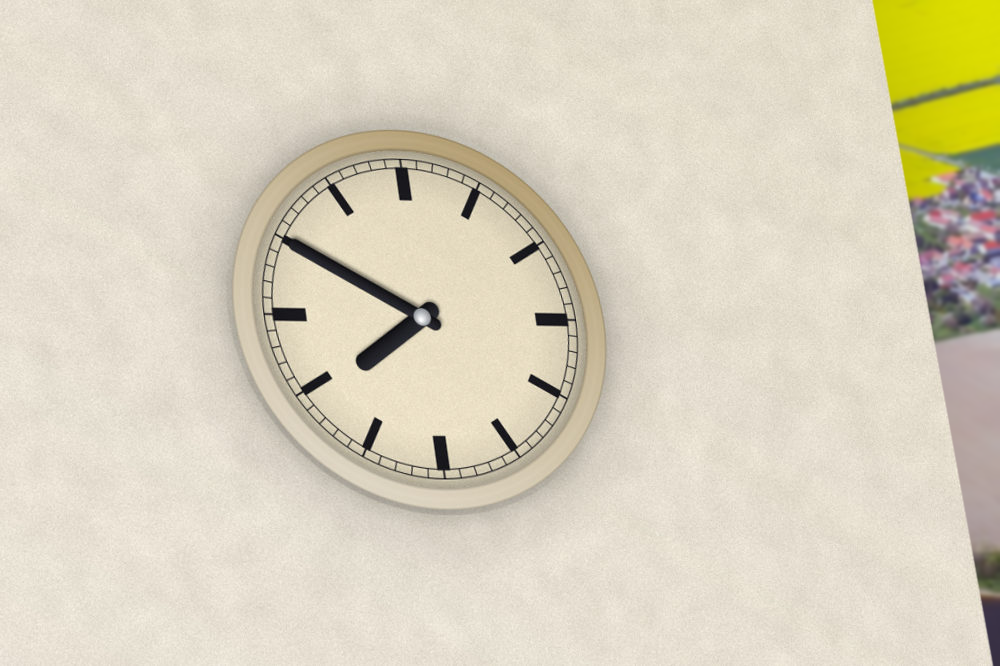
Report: 7:50
